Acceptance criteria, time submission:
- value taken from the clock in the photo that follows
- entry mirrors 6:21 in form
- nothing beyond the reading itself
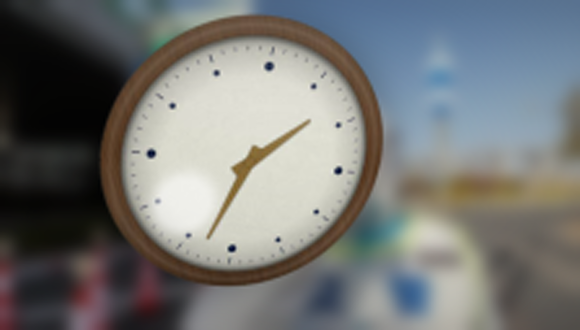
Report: 1:33
